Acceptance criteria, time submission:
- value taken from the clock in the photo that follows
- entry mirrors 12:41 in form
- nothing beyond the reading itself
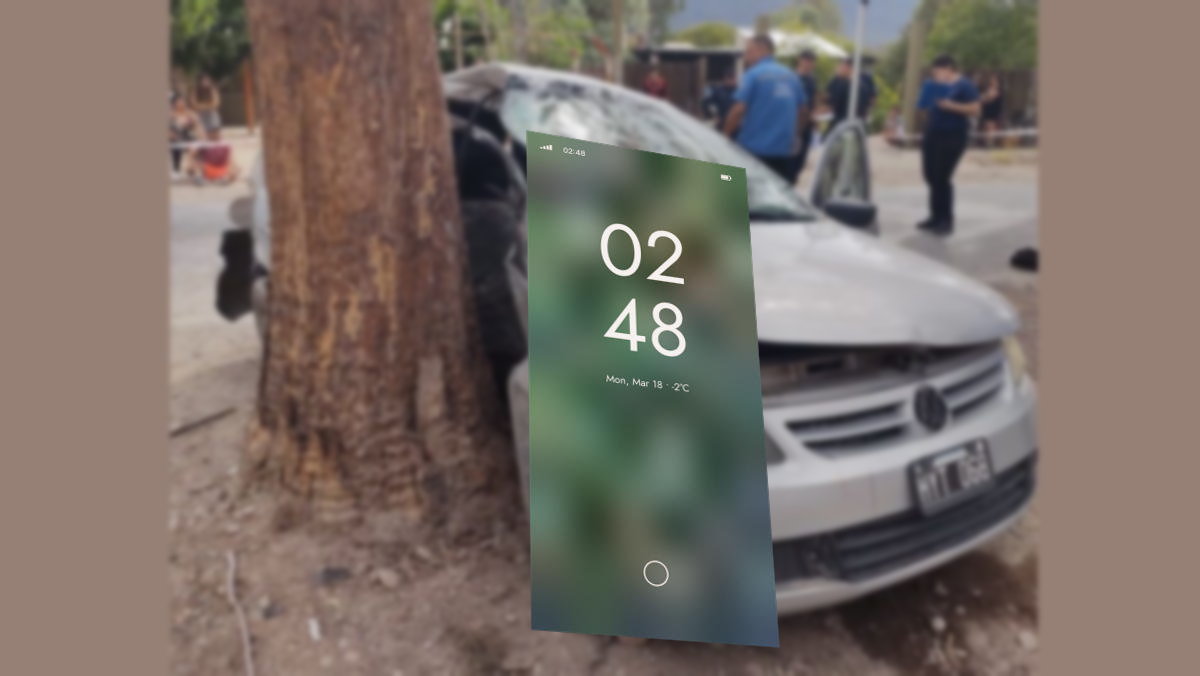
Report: 2:48
